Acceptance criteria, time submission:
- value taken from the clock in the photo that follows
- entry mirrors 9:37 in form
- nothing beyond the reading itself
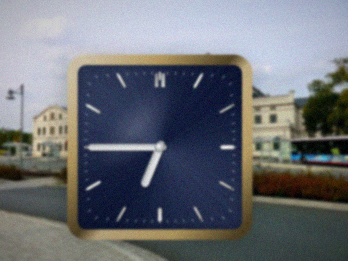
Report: 6:45
